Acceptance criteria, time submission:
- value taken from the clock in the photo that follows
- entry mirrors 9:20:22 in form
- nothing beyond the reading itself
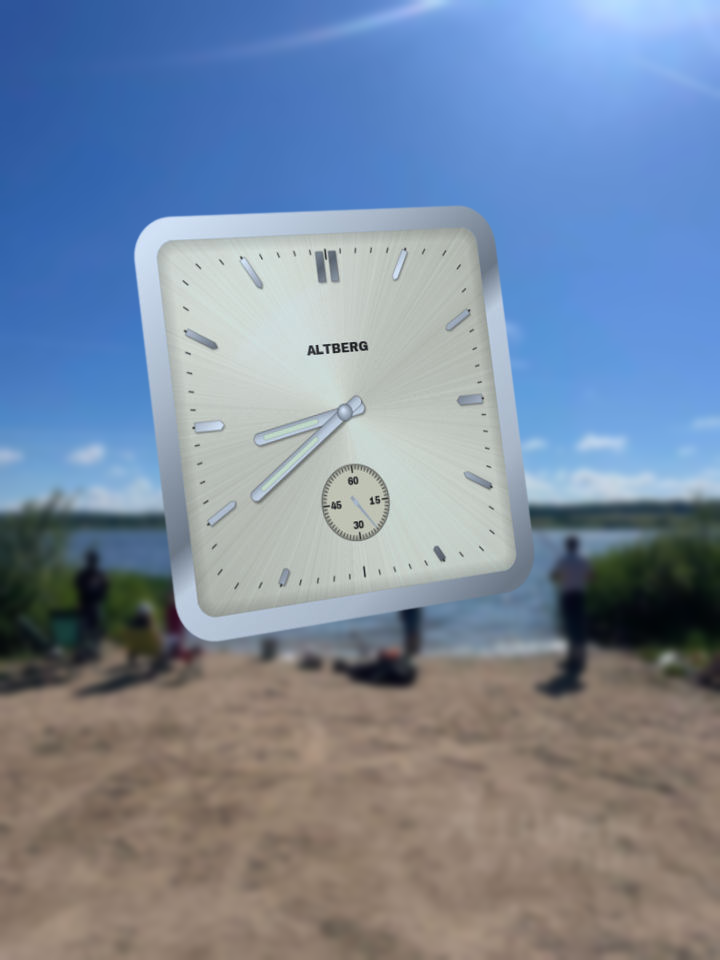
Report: 8:39:24
